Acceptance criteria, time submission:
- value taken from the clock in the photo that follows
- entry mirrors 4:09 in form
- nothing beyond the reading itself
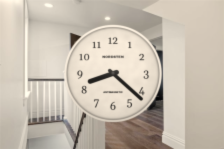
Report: 8:22
